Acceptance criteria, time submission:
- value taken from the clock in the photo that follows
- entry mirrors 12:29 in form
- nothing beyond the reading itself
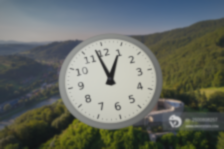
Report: 12:58
